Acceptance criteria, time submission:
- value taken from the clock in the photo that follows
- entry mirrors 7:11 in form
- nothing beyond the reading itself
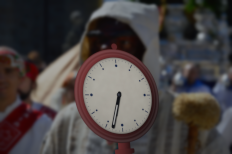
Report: 6:33
